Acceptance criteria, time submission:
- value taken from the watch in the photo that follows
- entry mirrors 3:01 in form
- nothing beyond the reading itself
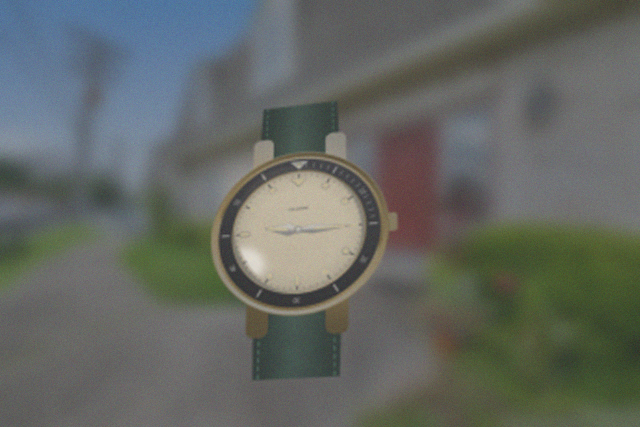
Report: 9:15
